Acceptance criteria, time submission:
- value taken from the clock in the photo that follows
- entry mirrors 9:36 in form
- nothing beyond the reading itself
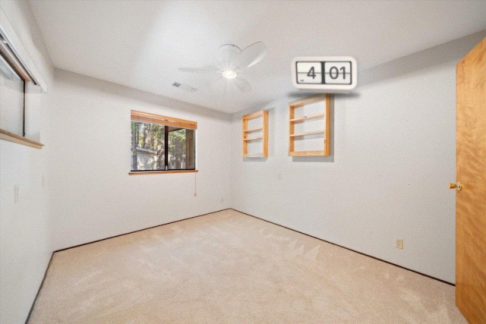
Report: 4:01
